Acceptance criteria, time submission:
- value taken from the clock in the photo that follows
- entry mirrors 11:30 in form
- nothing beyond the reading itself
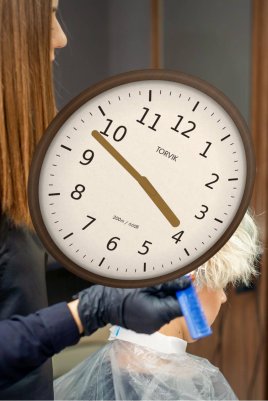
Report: 3:48
